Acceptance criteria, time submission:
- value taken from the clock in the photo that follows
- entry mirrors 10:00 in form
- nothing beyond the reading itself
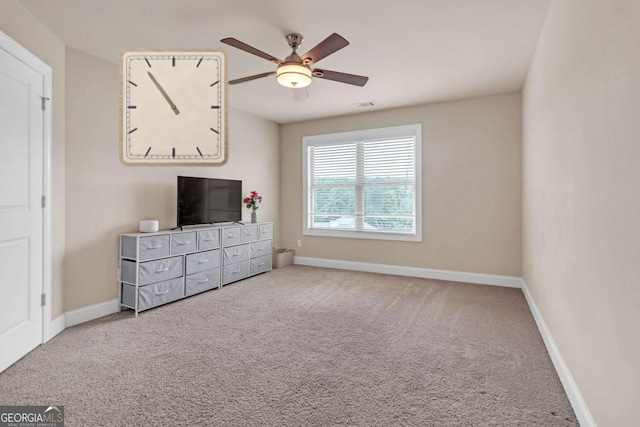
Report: 10:54
